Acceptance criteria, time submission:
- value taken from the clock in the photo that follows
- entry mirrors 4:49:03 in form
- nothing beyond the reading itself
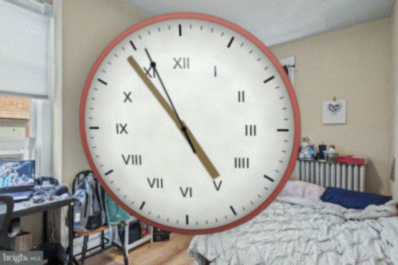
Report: 4:53:56
